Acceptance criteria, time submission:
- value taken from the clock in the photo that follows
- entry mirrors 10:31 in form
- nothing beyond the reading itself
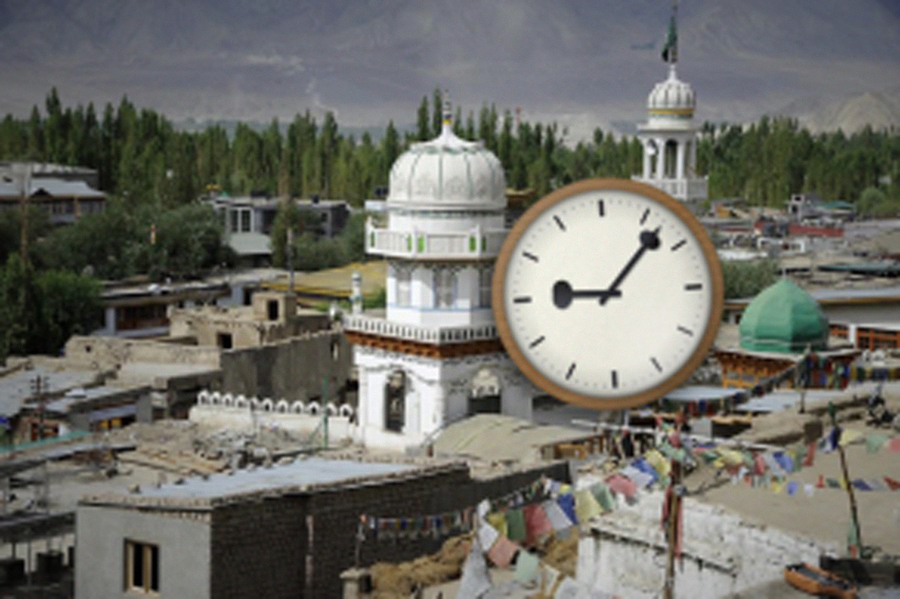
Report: 9:07
